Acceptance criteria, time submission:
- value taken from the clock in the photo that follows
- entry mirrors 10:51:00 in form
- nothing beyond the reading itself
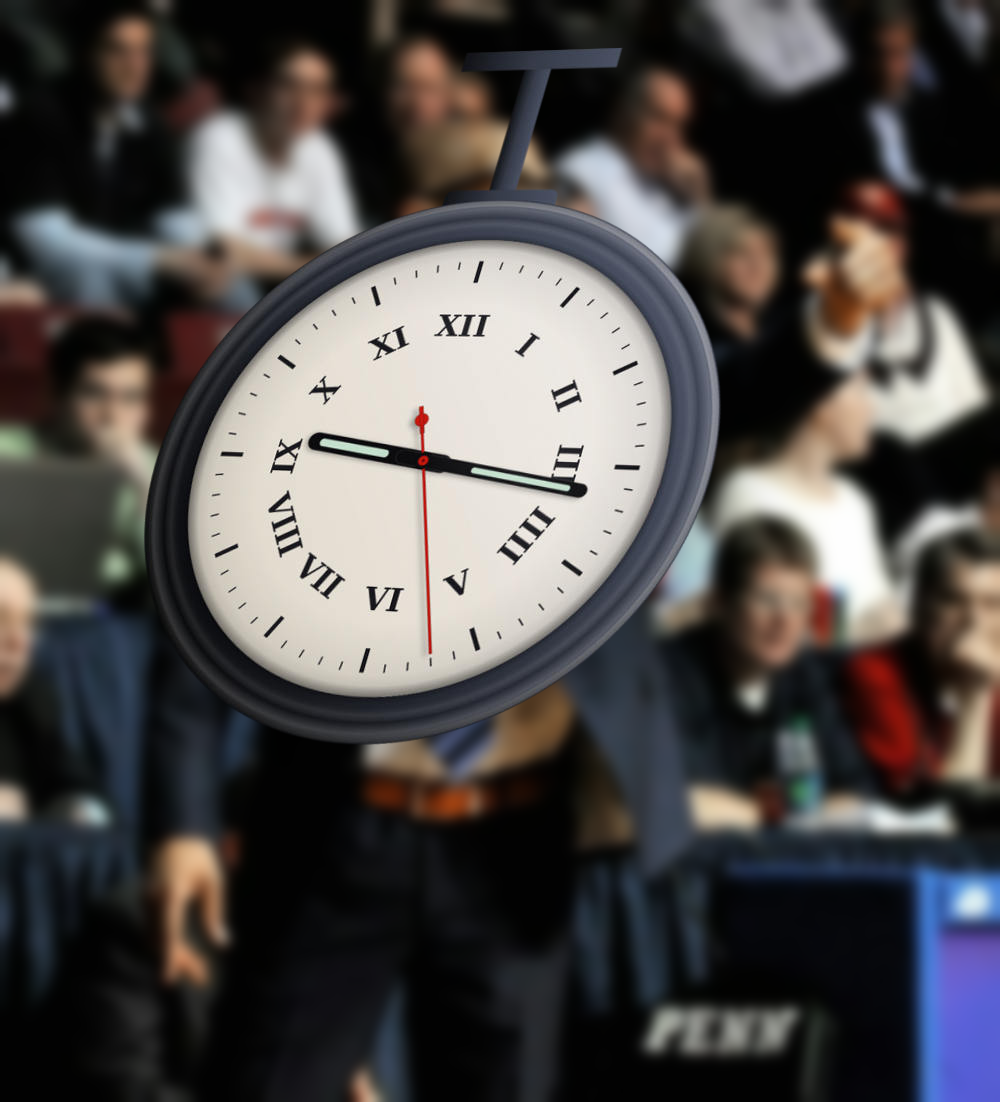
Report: 9:16:27
